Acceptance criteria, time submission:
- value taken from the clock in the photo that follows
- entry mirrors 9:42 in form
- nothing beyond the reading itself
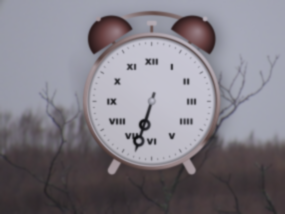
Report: 6:33
